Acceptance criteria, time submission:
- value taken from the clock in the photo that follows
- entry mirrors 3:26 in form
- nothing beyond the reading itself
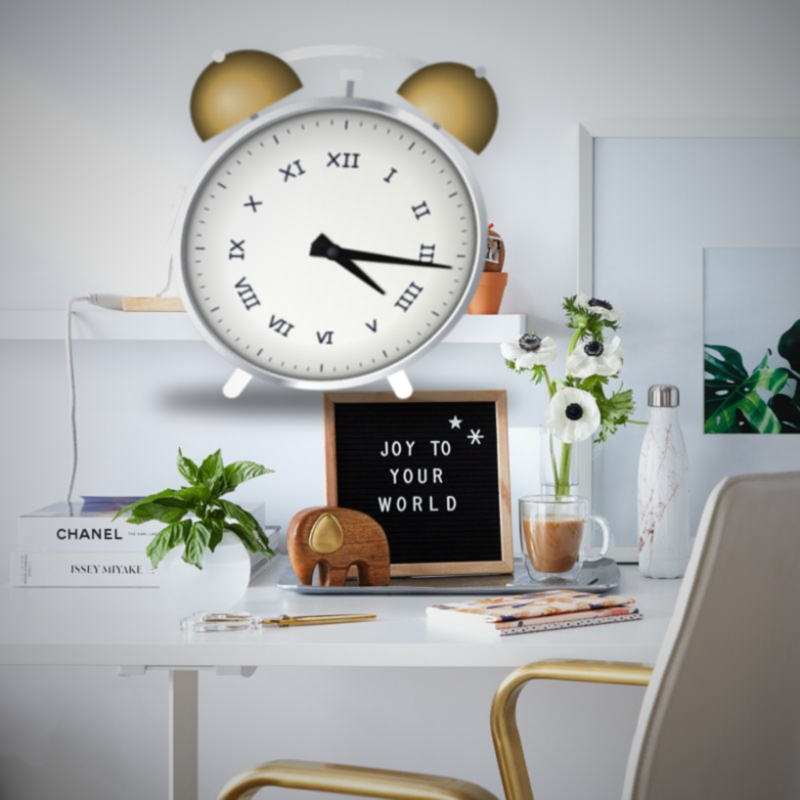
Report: 4:16
